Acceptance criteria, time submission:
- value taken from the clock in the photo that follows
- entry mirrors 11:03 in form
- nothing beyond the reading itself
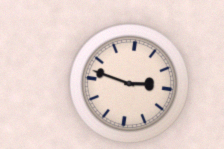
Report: 2:47
